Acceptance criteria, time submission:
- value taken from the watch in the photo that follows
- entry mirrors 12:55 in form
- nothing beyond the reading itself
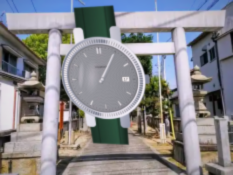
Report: 1:05
